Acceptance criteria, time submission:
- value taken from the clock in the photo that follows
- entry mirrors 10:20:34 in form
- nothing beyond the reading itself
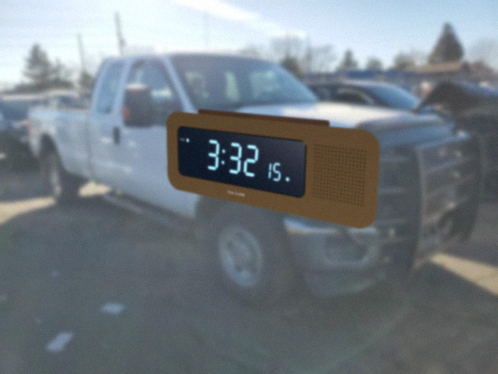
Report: 3:32:15
